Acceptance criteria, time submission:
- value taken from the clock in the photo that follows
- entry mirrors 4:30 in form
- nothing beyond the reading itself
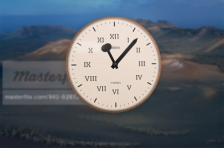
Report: 11:07
